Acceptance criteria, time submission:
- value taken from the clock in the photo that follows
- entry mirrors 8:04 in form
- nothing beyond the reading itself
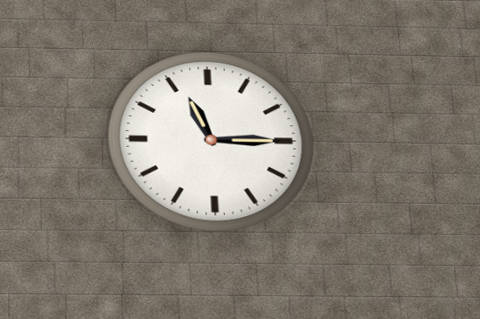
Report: 11:15
